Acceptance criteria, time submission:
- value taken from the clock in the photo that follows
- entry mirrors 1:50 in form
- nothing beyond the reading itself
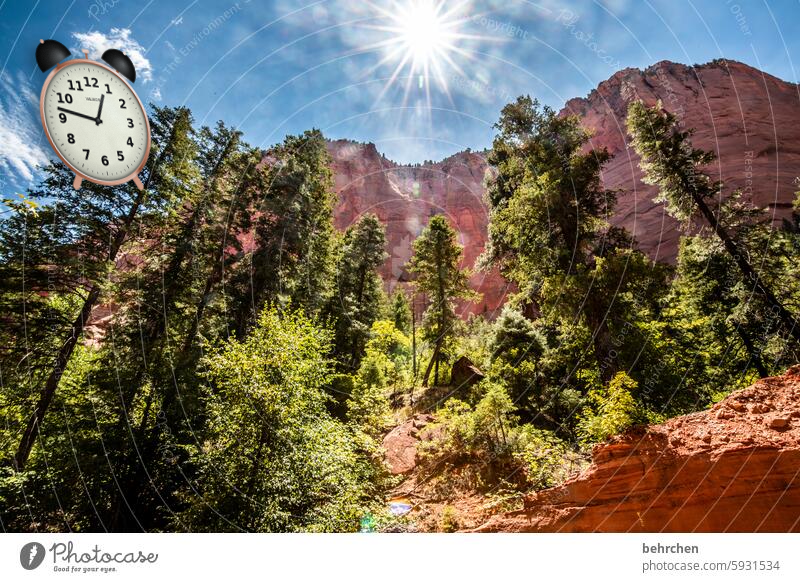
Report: 12:47
